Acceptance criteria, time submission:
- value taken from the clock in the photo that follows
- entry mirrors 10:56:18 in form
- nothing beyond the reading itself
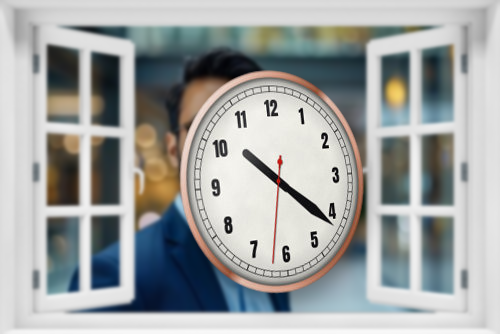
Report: 10:21:32
